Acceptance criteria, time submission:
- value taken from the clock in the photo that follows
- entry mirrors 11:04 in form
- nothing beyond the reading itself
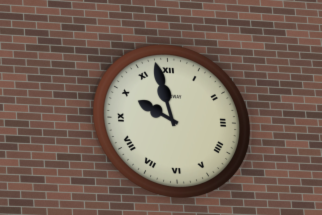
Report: 9:58
